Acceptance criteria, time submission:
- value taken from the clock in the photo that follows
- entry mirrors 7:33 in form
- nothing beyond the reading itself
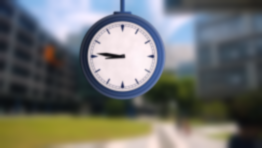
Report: 8:46
